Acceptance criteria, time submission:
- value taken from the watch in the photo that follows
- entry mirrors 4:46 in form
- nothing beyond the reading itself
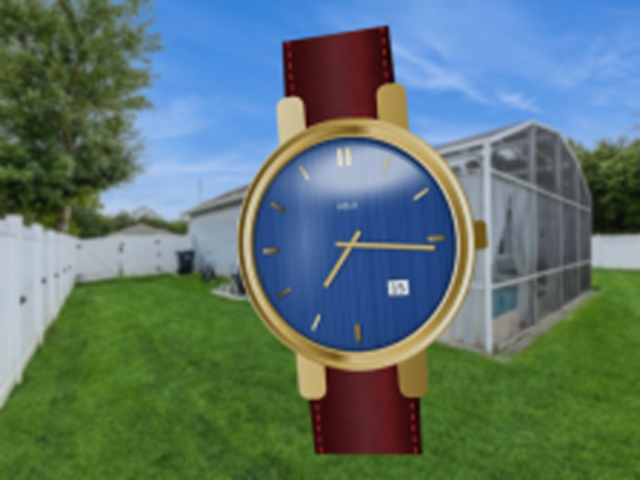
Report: 7:16
